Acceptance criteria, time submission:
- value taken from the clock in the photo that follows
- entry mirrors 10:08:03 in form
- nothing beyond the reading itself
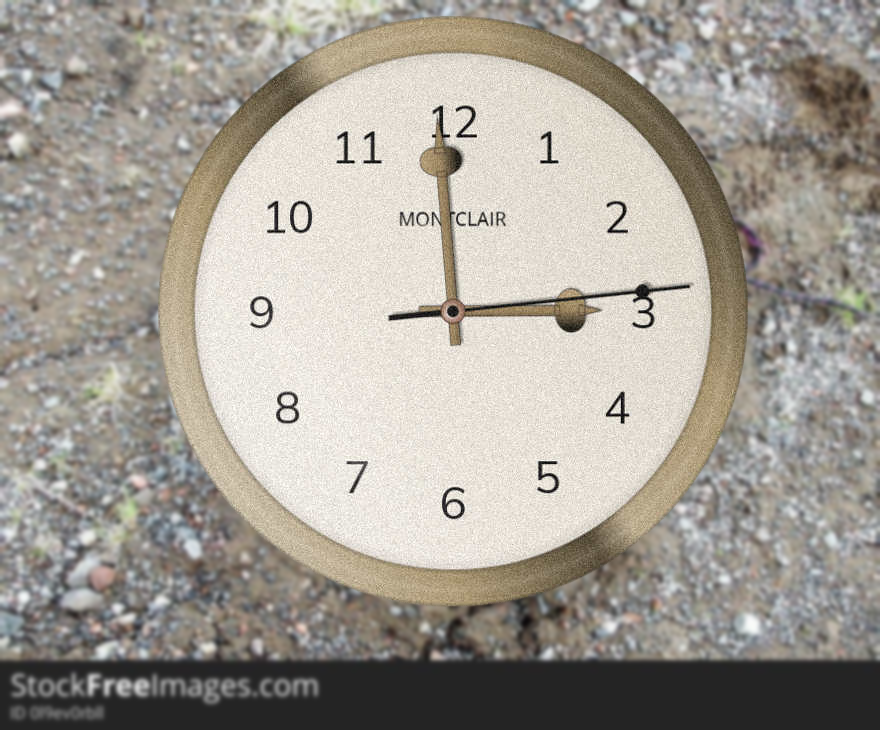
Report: 2:59:14
